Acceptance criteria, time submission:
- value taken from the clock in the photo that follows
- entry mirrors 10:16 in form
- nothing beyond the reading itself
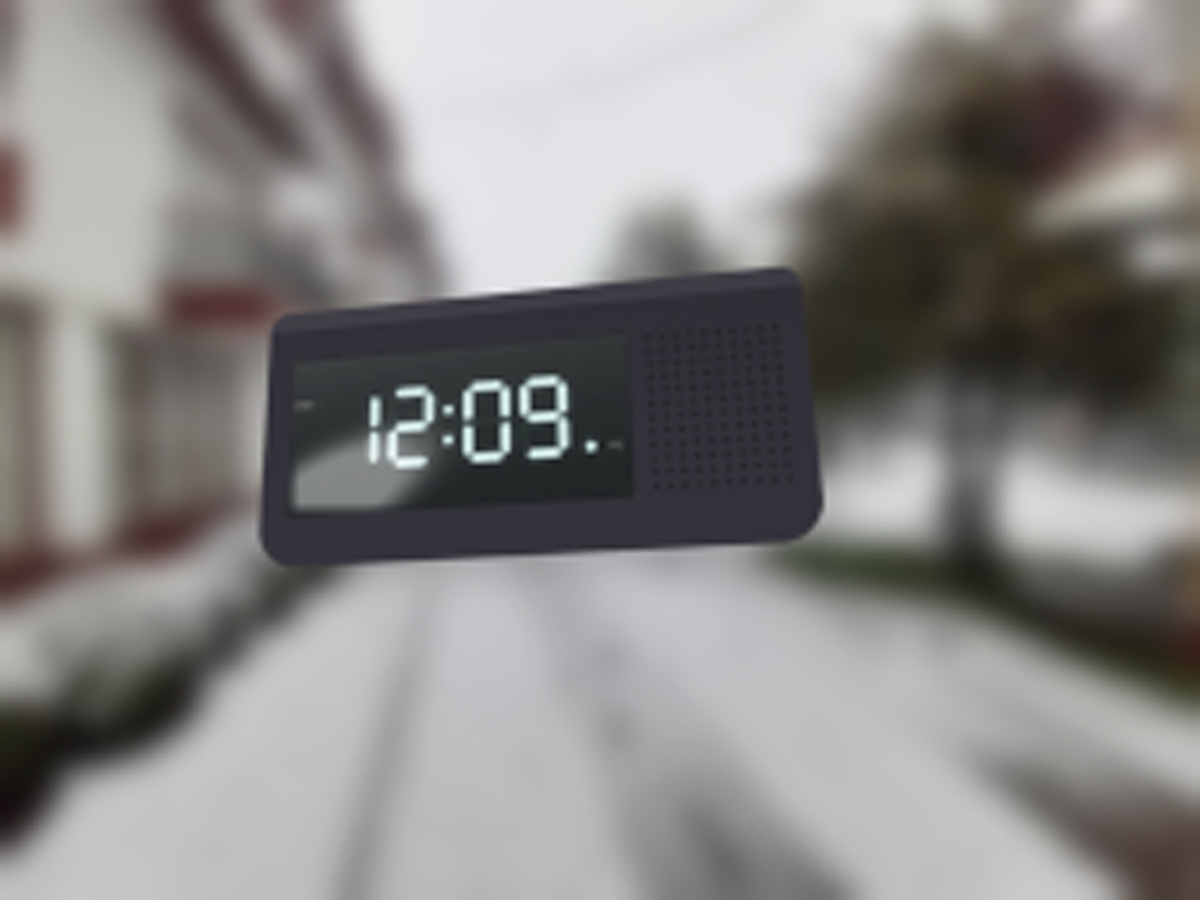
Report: 12:09
